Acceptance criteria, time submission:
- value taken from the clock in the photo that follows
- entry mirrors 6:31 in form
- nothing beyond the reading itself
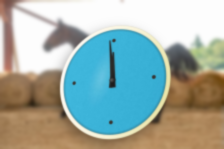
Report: 11:59
